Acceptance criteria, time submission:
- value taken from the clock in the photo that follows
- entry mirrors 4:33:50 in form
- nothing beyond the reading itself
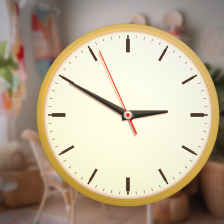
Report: 2:49:56
